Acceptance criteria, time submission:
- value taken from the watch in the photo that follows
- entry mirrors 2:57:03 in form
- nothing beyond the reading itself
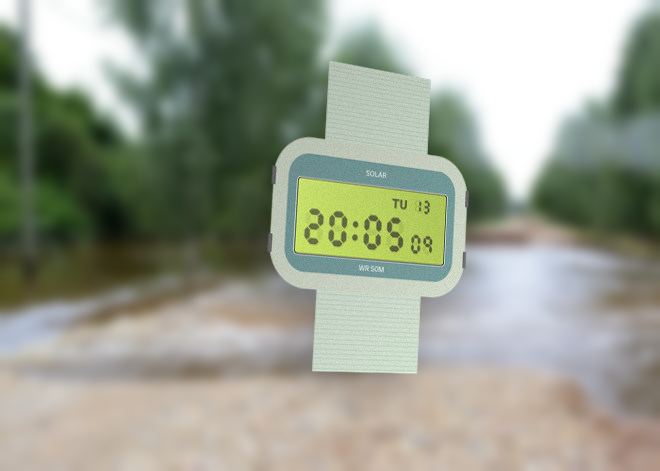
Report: 20:05:09
